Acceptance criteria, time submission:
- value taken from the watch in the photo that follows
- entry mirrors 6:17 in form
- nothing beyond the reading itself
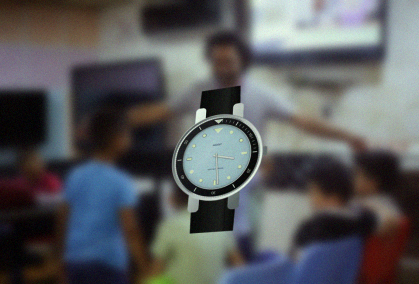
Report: 3:29
